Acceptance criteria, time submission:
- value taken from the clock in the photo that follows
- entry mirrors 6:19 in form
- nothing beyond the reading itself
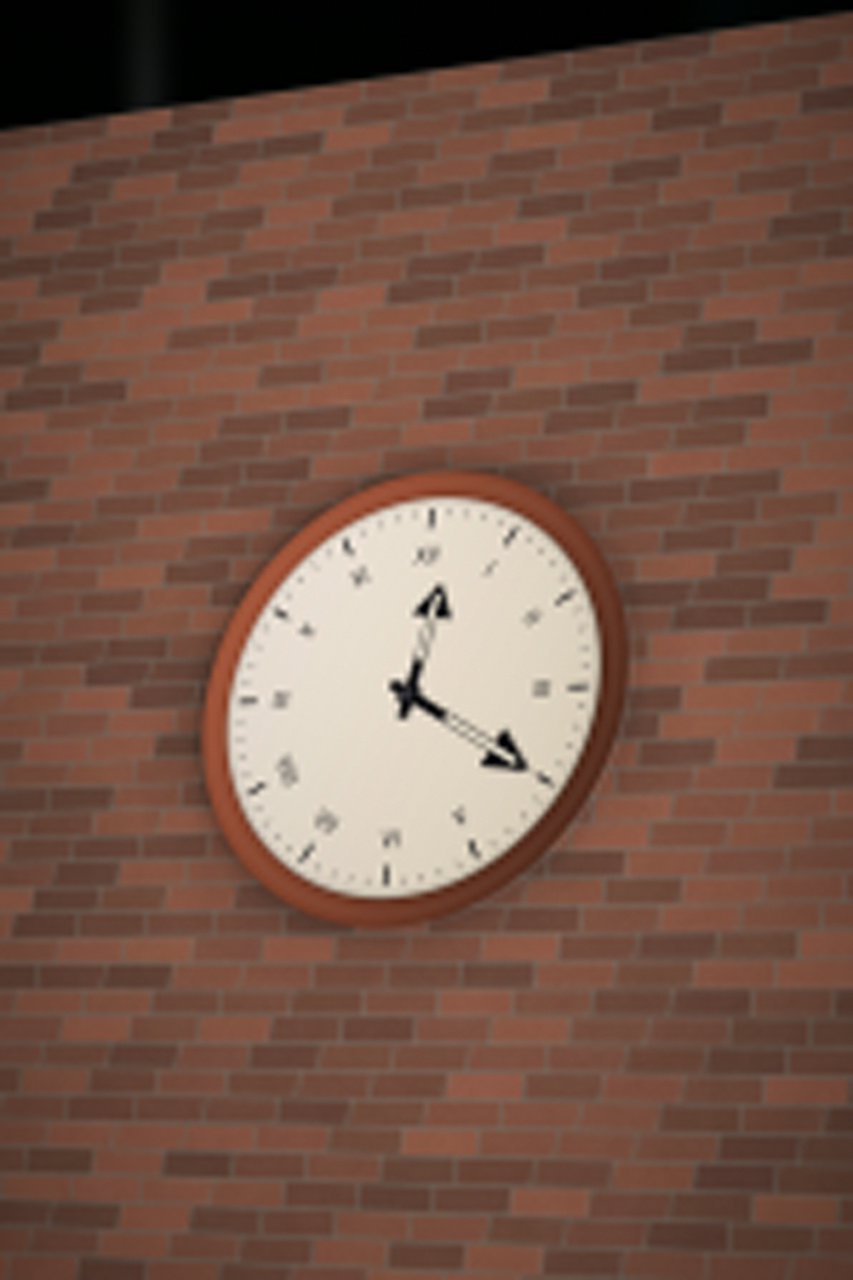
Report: 12:20
